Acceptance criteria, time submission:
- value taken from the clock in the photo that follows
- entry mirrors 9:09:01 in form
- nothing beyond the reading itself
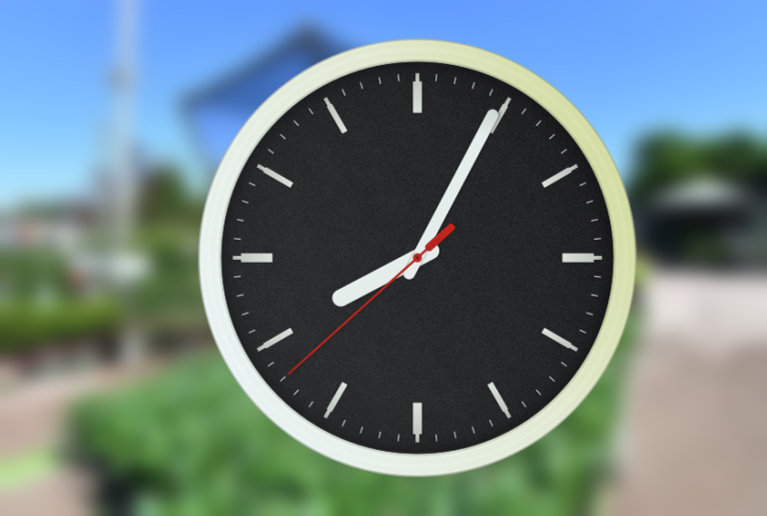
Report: 8:04:38
